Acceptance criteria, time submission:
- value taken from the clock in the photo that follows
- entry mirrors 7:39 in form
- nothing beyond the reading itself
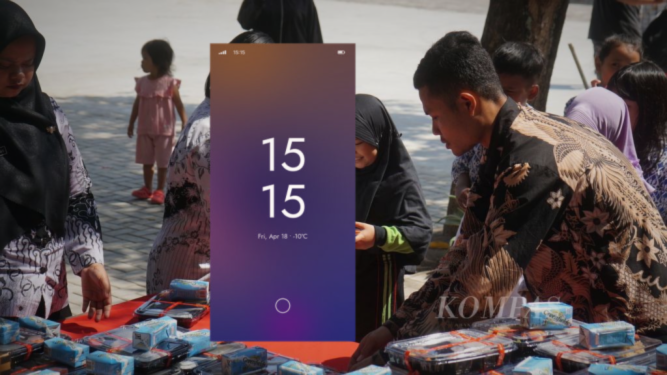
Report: 15:15
